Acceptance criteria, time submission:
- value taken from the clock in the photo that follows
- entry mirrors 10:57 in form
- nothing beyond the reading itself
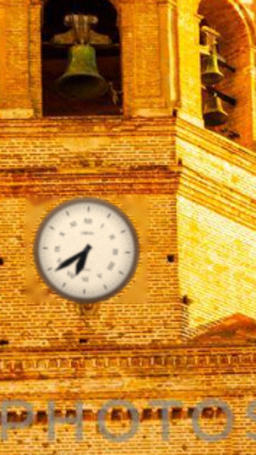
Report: 6:39
